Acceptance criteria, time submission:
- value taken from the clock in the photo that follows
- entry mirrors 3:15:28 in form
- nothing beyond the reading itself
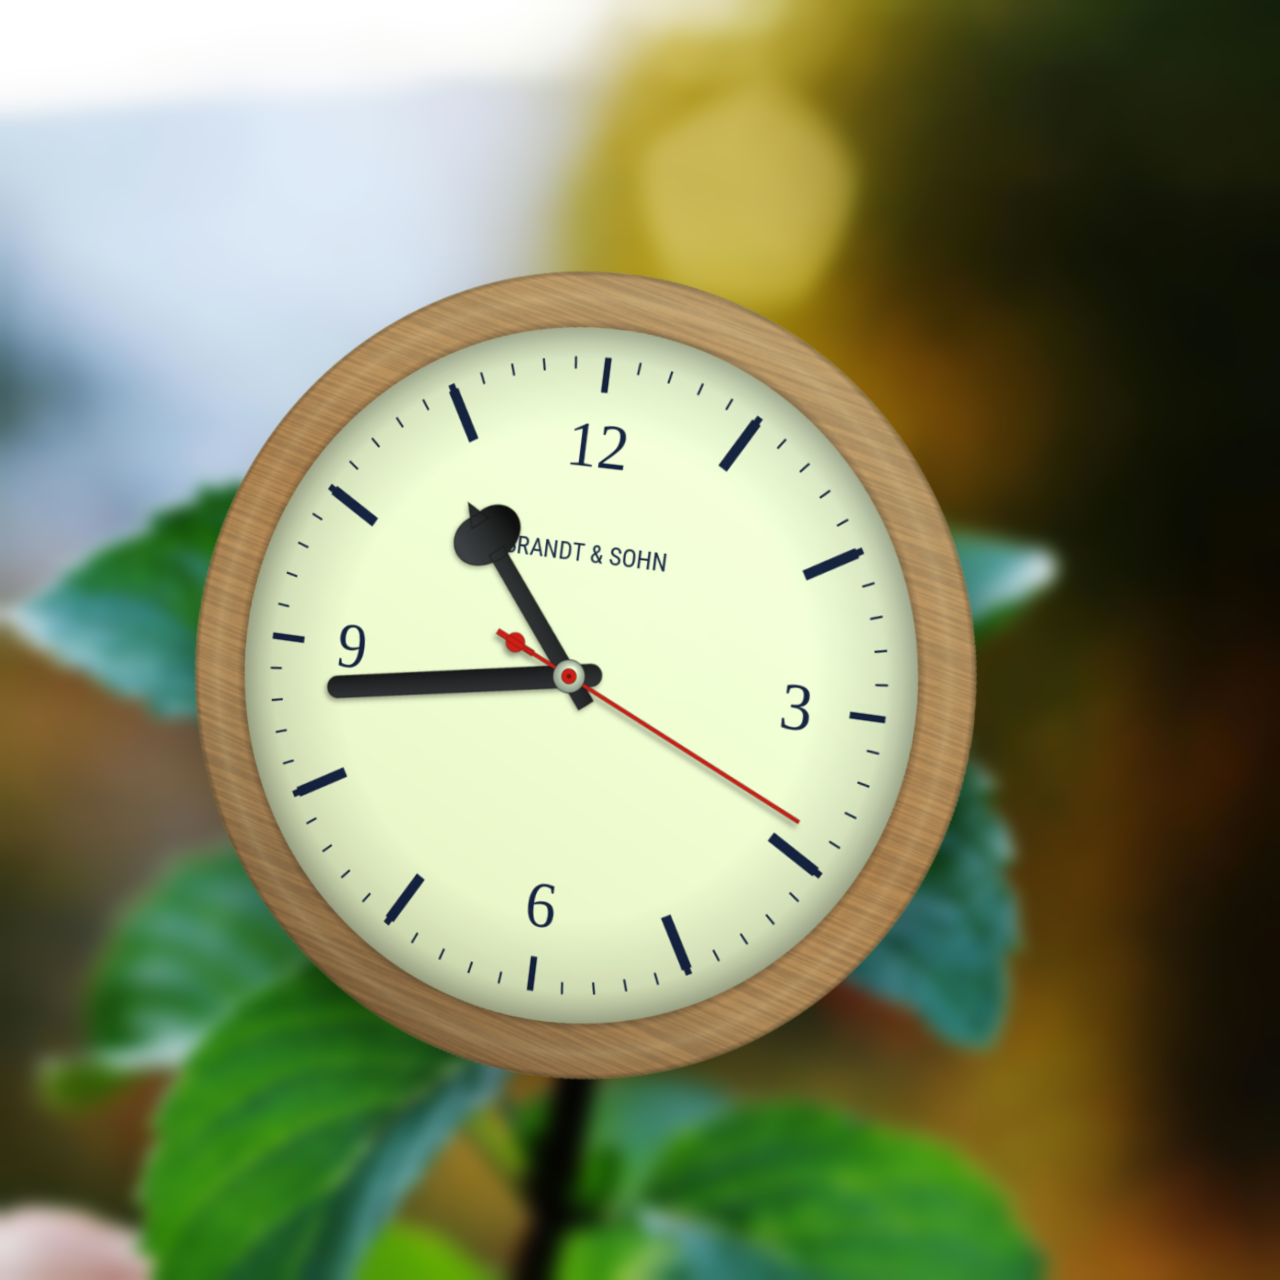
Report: 10:43:19
